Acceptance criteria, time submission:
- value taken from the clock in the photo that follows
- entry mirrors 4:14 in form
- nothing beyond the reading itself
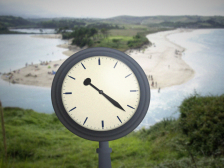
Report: 10:22
